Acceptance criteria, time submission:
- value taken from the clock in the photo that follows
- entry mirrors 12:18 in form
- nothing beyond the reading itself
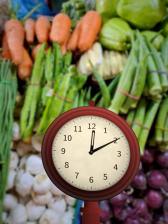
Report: 12:10
